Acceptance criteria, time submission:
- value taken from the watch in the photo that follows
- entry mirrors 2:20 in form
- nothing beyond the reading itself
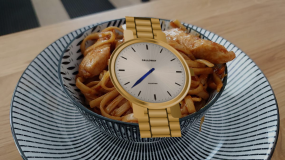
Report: 7:38
